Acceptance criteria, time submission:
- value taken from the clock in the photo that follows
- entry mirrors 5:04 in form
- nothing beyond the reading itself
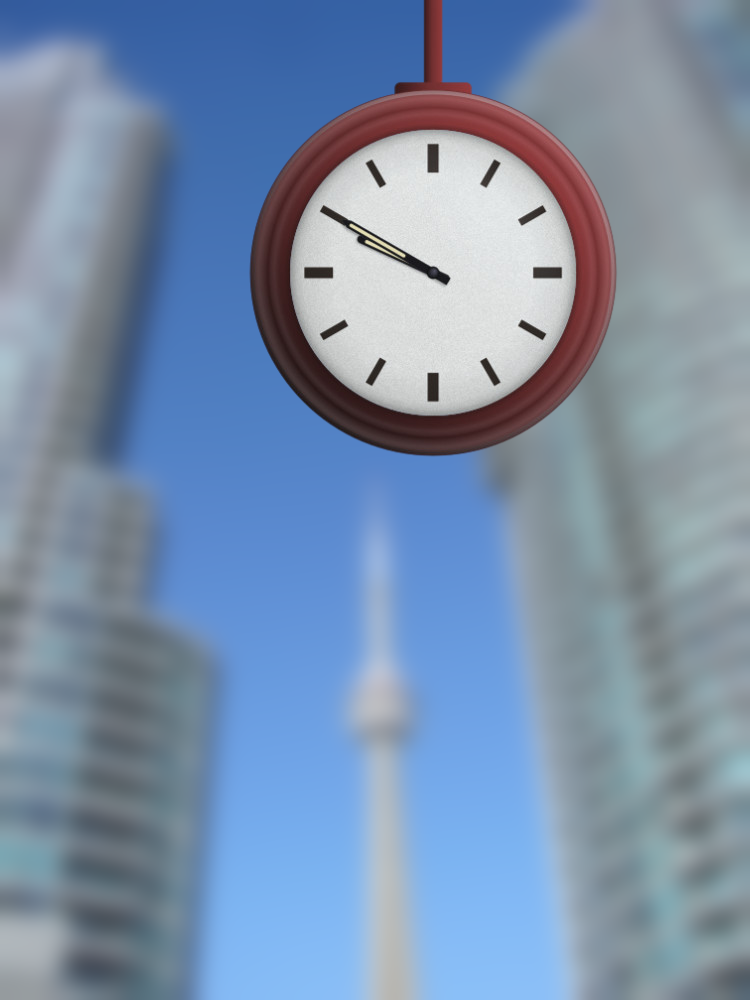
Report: 9:50
